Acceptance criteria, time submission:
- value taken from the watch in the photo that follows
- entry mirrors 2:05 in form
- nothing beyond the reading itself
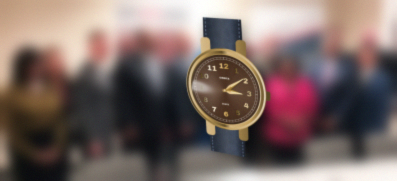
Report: 3:09
